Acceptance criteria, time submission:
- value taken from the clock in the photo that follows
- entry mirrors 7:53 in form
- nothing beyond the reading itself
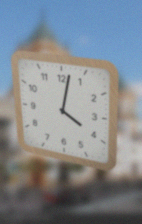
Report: 4:02
